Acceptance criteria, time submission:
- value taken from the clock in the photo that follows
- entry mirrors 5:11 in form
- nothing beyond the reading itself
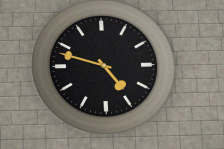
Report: 4:48
